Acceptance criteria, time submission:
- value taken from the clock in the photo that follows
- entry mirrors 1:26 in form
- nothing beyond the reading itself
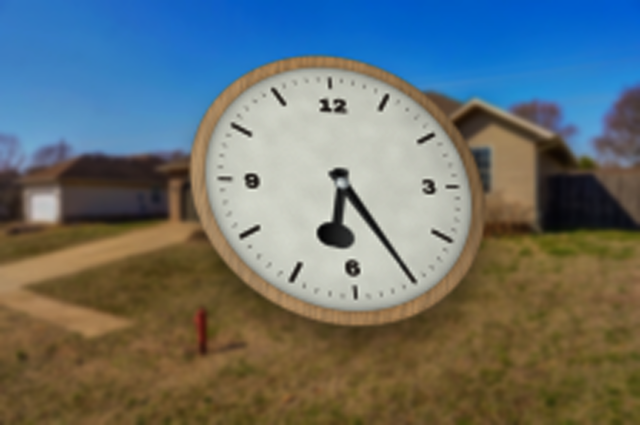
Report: 6:25
